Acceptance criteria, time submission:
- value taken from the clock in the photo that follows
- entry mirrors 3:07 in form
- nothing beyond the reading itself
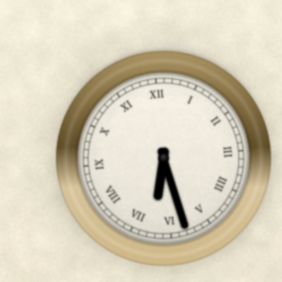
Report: 6:28
